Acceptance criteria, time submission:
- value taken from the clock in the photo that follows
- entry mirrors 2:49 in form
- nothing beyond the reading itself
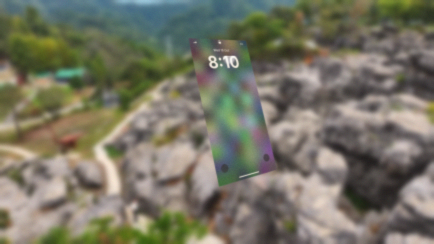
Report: 8:10
